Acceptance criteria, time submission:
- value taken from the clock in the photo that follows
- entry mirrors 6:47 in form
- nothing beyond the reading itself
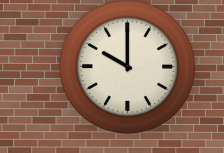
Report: 10:00
